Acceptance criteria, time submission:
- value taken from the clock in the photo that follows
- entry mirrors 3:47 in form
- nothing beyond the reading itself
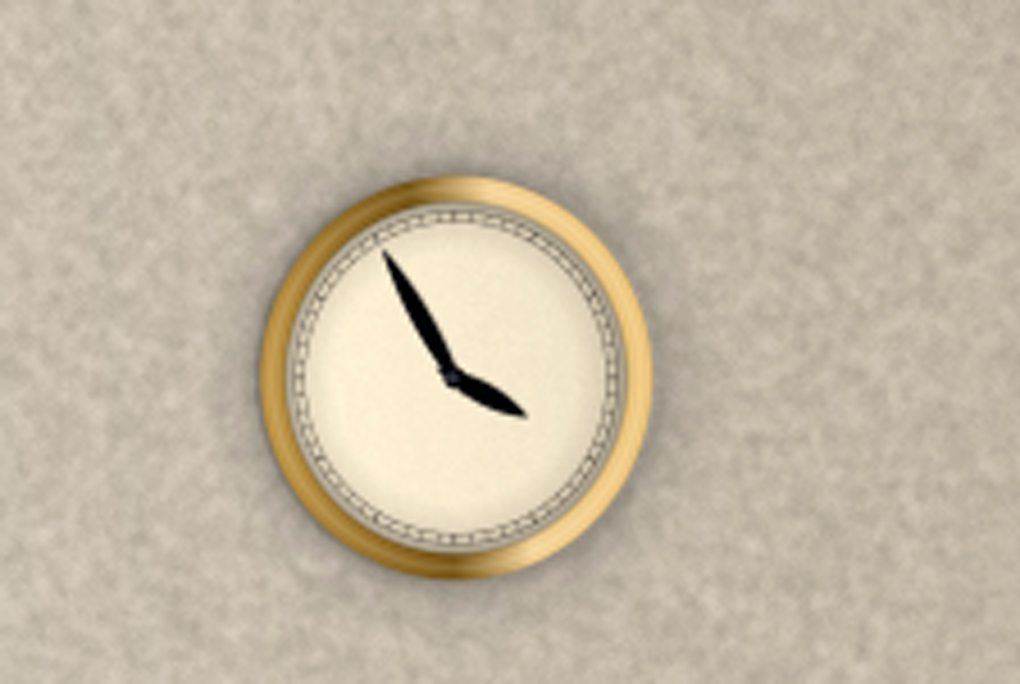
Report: 3:55
